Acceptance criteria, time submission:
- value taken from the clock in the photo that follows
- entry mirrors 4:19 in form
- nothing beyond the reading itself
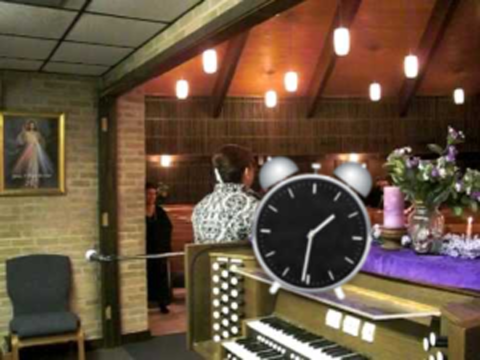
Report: 1:31
